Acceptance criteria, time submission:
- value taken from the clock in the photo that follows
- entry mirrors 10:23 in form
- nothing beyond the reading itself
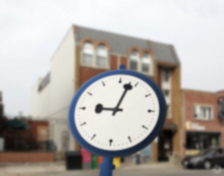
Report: 9:03
